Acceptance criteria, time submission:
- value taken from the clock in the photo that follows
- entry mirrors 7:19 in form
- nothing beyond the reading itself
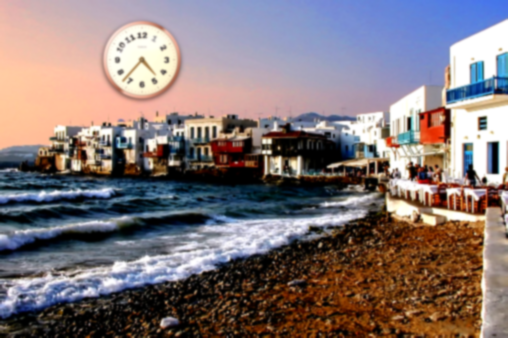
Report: 4:37
